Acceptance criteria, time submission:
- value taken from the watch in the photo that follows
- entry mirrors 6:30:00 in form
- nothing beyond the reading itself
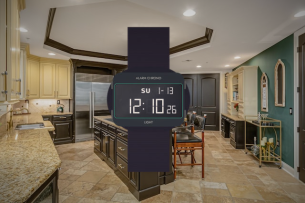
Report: 12:10:26
